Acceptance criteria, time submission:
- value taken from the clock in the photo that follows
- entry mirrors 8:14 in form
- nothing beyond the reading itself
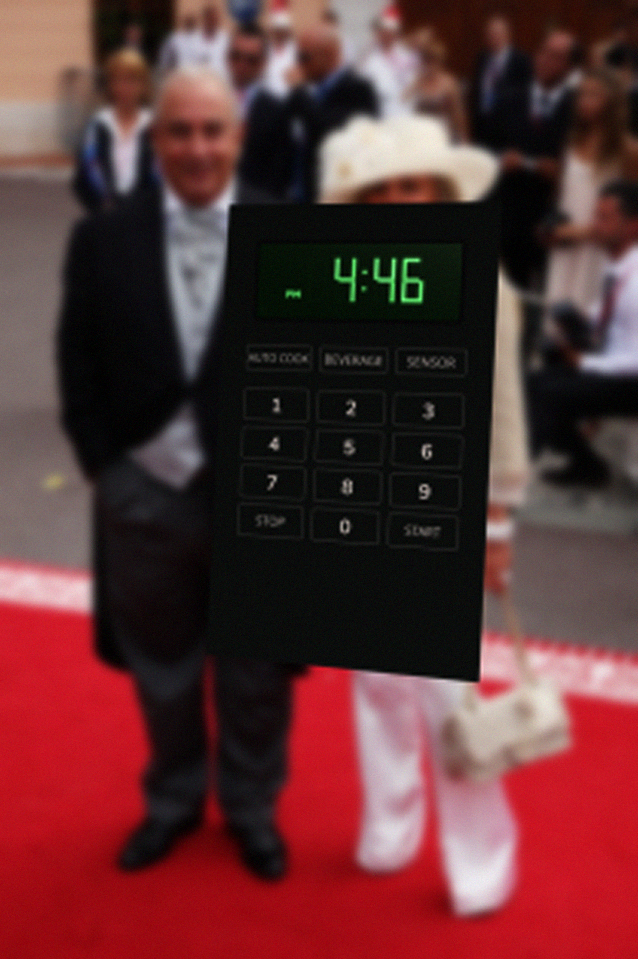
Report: 4:46
